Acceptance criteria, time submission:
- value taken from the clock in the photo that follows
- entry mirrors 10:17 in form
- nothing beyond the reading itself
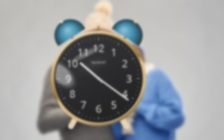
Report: 10:21
